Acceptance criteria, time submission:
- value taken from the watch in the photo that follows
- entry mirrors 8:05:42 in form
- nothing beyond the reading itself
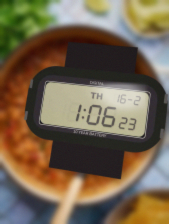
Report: 1:06:23
